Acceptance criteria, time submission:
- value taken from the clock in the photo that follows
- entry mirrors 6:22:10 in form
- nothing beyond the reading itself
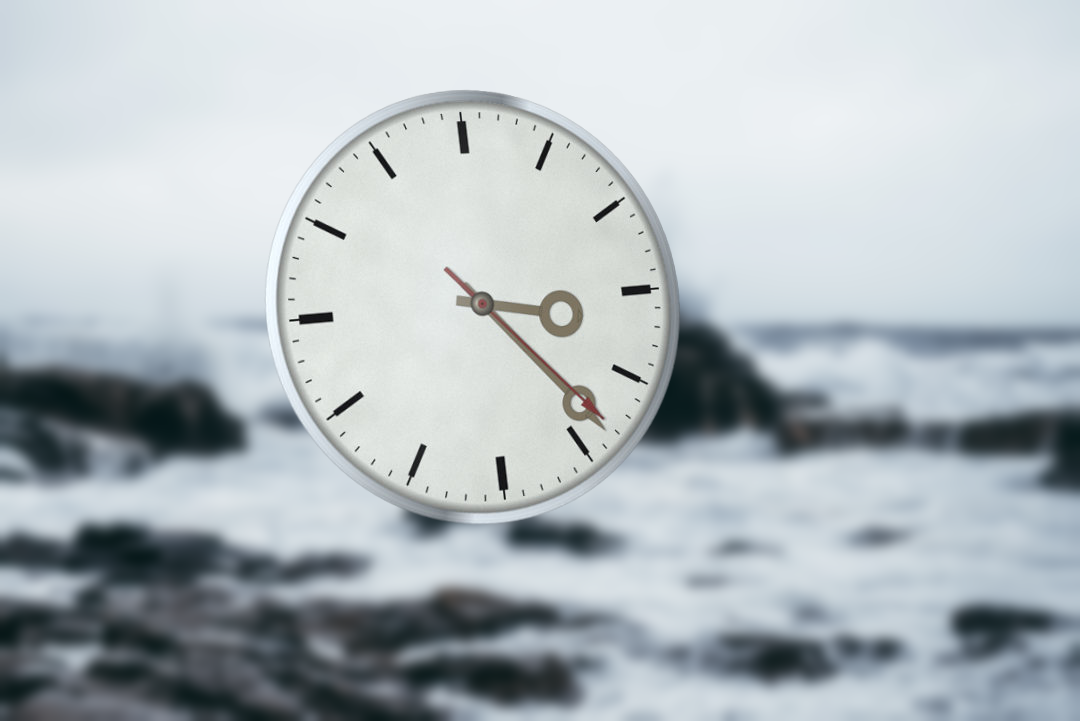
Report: 3:23:23
